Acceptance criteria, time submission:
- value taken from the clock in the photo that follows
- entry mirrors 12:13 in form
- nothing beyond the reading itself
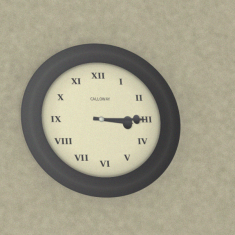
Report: 3:15
